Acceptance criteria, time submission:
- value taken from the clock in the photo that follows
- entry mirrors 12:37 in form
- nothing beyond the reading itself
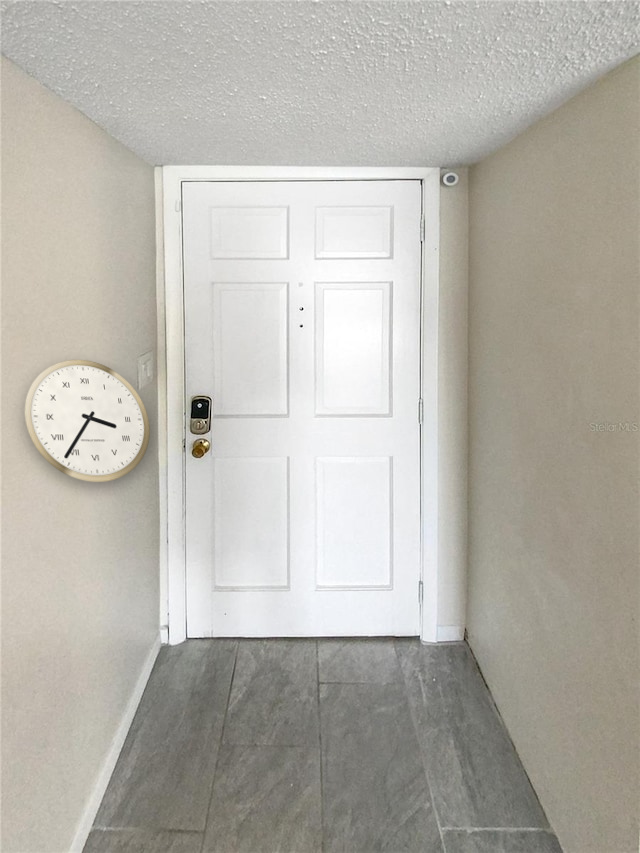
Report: 3:36
